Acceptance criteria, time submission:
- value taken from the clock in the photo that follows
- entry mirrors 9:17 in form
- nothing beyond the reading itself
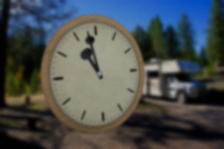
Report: 10:58
